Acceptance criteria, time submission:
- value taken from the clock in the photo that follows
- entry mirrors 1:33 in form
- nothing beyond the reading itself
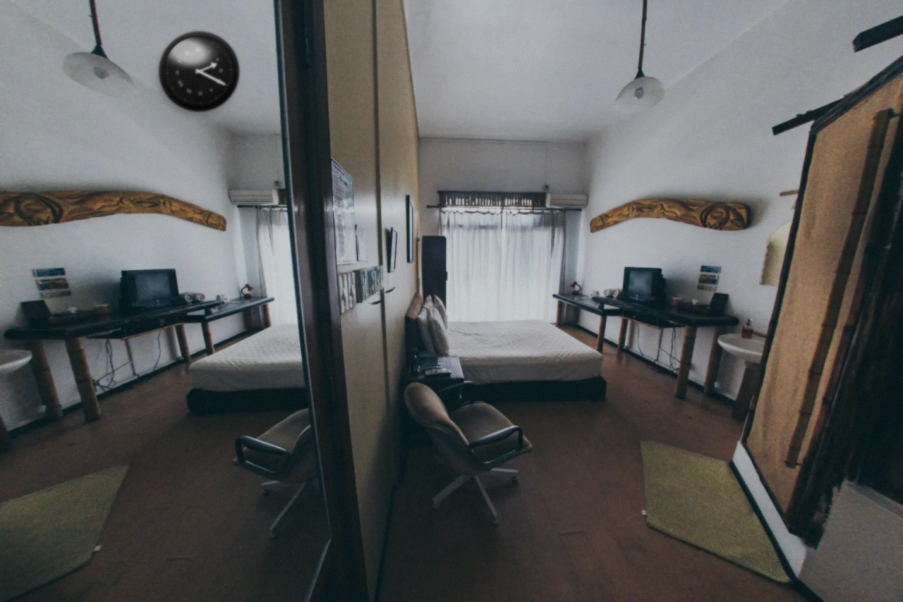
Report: 2:20
